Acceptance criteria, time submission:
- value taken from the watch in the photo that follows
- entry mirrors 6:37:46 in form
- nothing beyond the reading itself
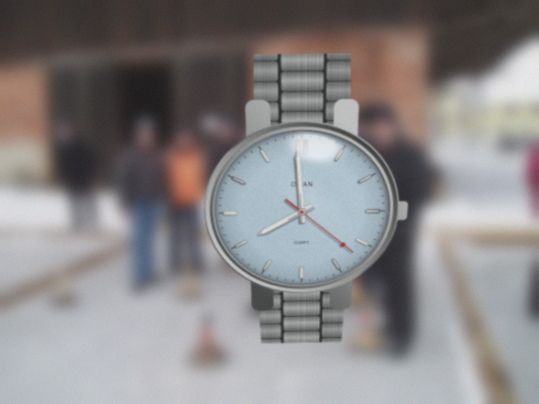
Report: 7:59:22
